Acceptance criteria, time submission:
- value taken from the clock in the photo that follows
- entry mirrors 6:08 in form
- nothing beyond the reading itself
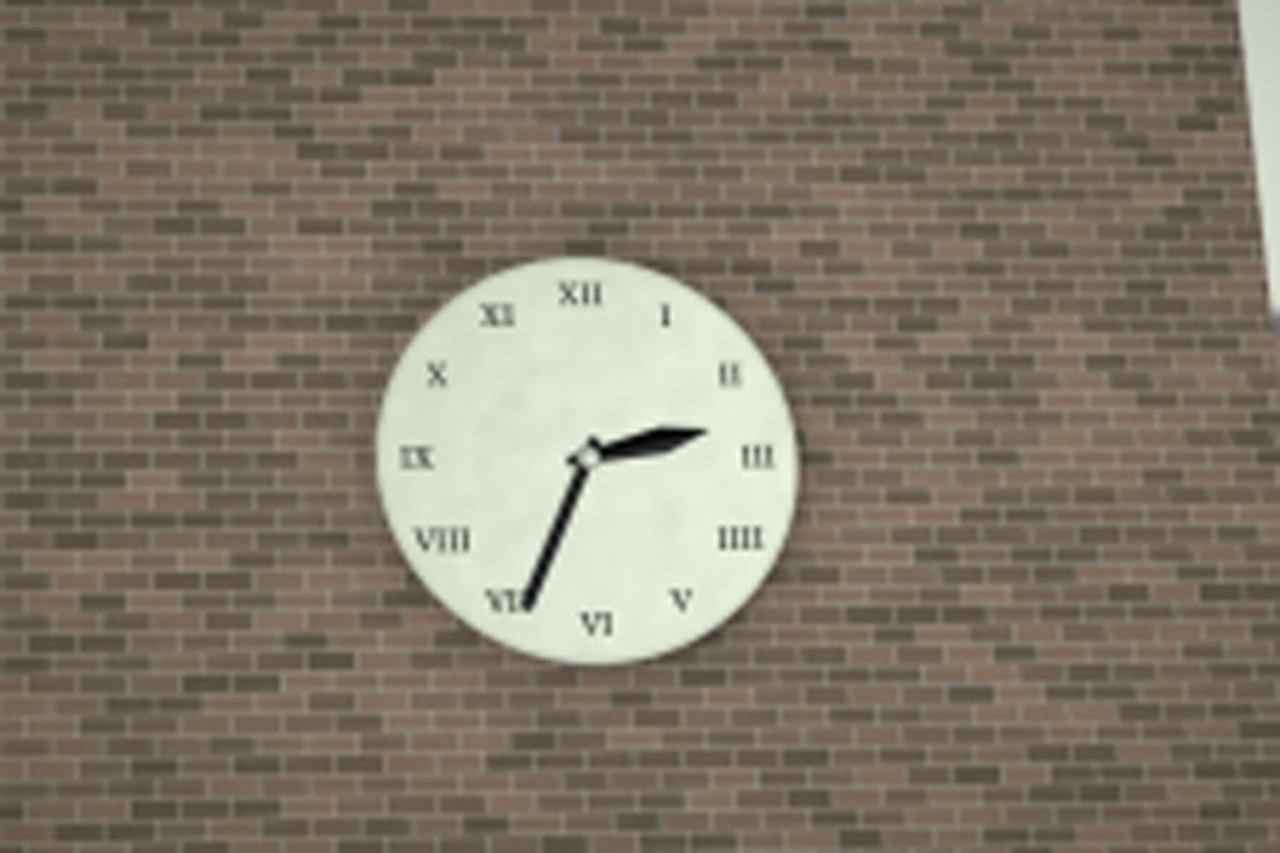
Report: 2:34
